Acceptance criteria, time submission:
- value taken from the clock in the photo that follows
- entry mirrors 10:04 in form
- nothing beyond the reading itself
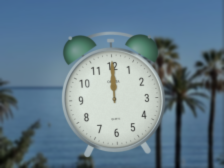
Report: 12:00
